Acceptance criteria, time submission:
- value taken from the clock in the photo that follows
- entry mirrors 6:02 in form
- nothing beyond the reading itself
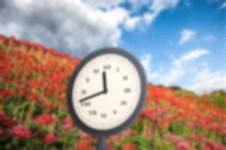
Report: 11:42
